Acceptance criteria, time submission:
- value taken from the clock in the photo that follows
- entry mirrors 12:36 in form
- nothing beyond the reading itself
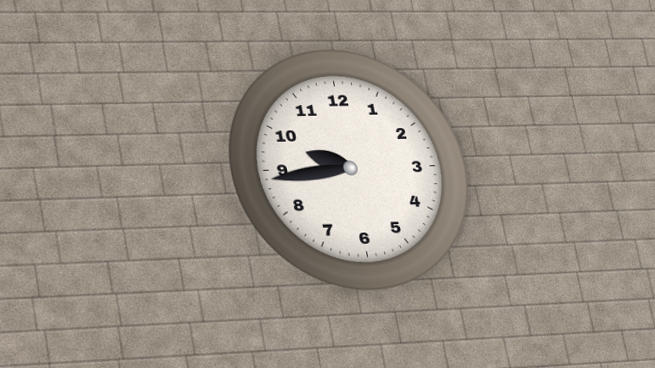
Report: 9:44
